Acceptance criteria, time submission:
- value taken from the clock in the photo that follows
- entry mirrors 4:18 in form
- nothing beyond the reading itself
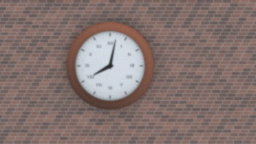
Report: 8:02
